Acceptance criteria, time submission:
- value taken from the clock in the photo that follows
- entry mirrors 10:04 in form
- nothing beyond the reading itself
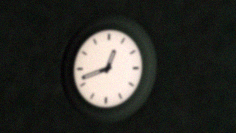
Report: 12:42
